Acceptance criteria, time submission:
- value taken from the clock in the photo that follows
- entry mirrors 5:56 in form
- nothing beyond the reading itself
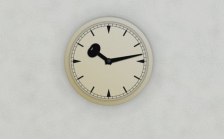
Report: 10:13
